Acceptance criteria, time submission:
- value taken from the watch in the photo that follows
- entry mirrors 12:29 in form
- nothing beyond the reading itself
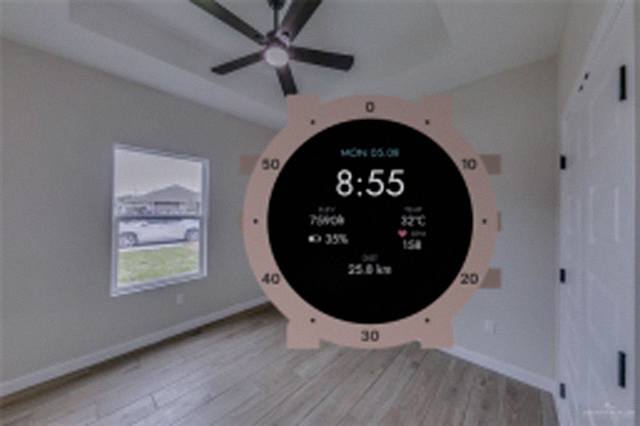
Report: 8:55
